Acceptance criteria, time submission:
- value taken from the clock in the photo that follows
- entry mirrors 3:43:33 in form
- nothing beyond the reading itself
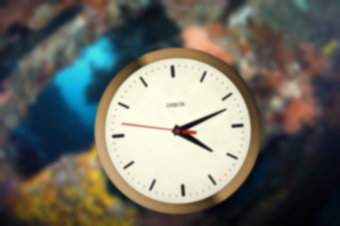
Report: 4:11:47
